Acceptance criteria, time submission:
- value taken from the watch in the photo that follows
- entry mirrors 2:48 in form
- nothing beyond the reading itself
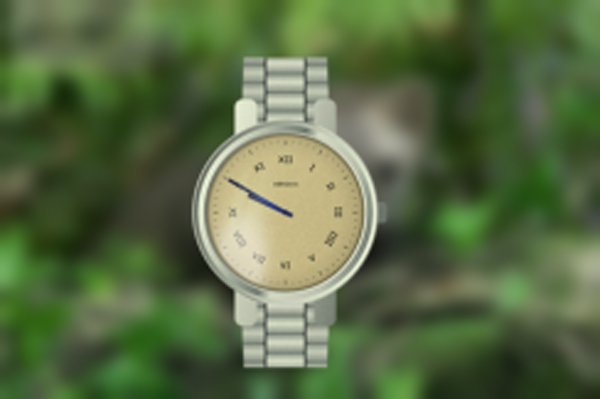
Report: 9:50
